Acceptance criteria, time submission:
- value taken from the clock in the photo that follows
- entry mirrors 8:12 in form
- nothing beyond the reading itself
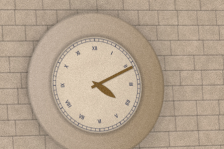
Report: 4:11
